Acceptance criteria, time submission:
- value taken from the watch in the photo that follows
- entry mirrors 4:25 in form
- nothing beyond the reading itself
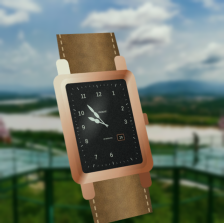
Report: 9:54
